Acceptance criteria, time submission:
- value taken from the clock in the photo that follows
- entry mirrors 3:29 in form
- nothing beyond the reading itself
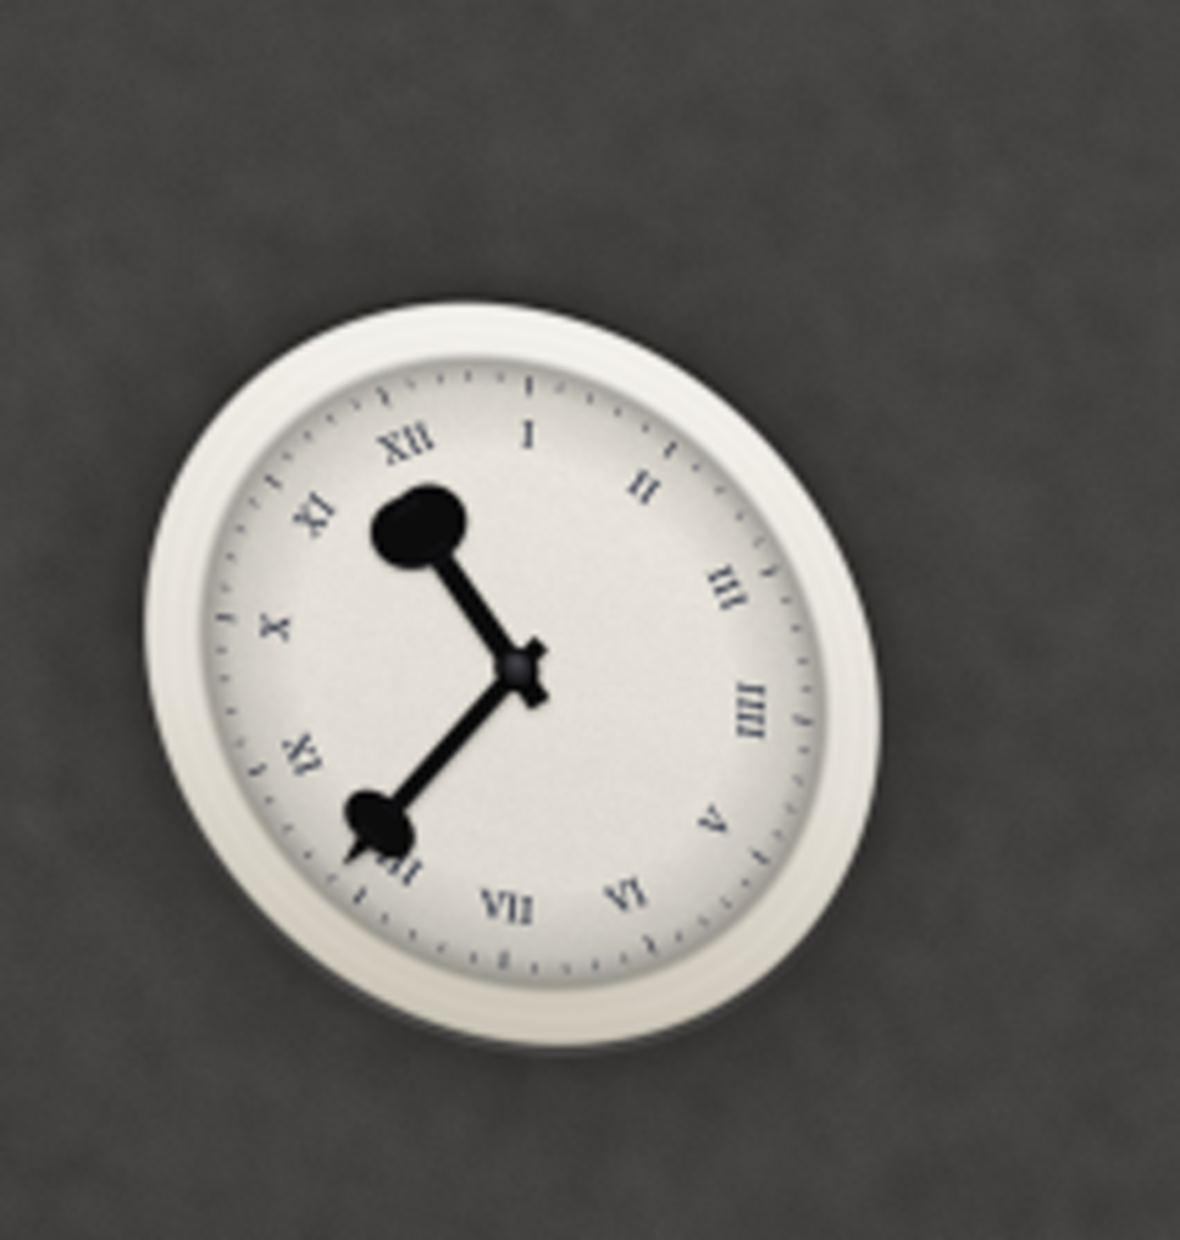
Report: 11:41
